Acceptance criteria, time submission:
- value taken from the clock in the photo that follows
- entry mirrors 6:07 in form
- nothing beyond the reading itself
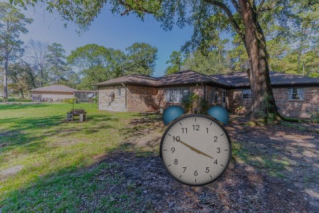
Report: 3:50
